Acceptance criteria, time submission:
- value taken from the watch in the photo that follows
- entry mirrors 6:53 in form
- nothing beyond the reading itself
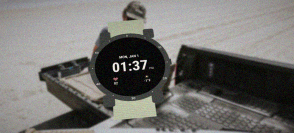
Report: 1:37
